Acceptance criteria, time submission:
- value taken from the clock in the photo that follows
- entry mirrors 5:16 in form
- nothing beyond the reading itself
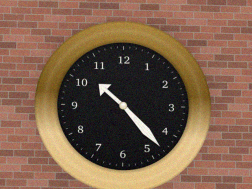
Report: 10:23
